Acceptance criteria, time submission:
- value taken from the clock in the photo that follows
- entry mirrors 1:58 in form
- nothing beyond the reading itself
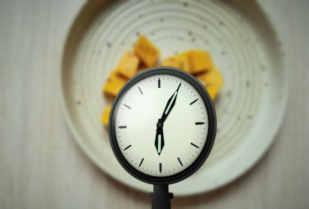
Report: 6:05
